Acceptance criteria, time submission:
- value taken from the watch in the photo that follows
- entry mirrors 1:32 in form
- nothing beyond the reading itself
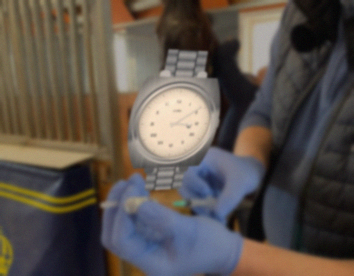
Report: 3:09
